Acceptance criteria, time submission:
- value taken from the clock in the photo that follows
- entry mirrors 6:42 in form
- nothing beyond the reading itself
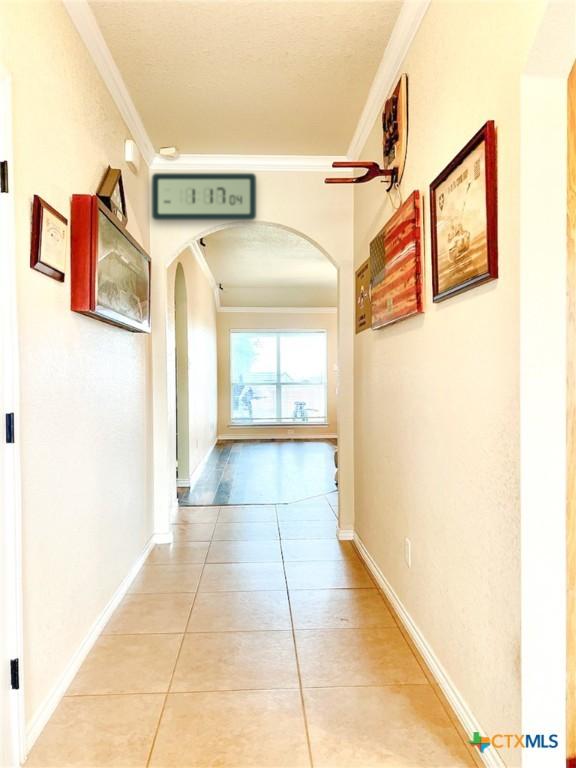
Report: 1:17
